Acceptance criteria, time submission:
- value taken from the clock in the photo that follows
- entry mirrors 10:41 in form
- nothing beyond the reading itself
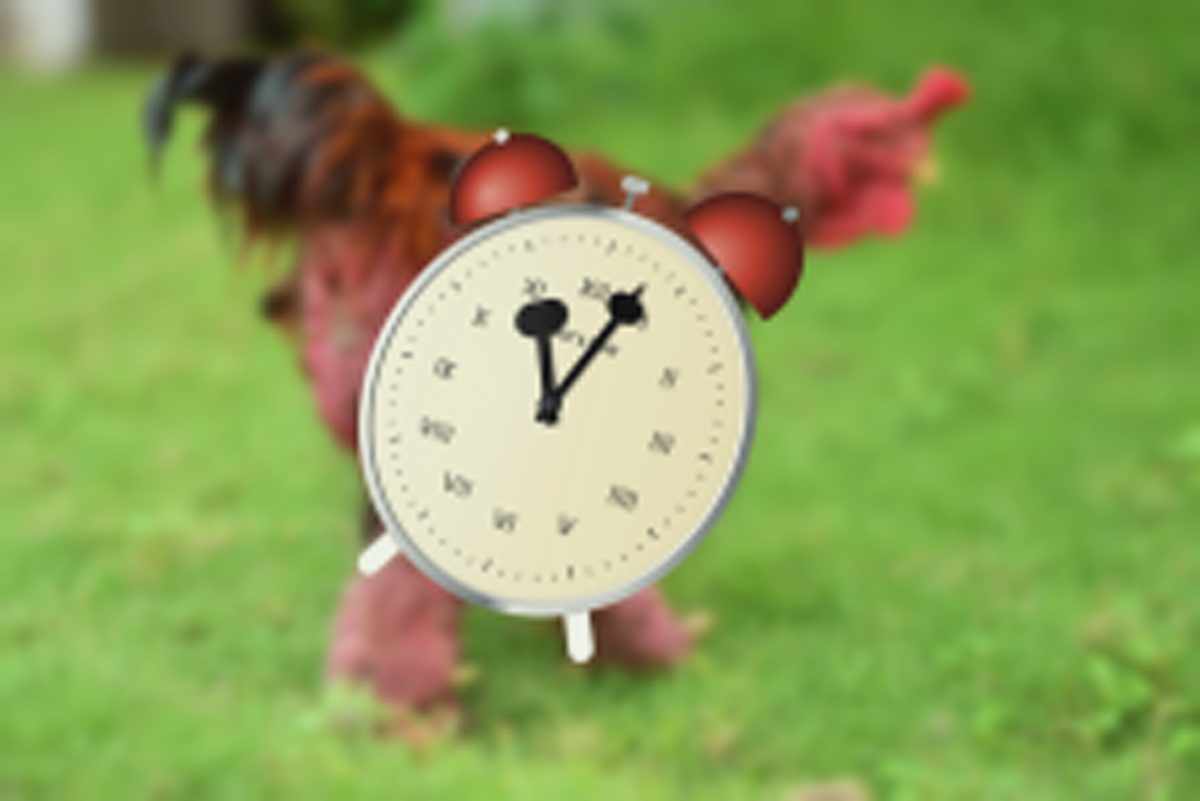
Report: 11:03
